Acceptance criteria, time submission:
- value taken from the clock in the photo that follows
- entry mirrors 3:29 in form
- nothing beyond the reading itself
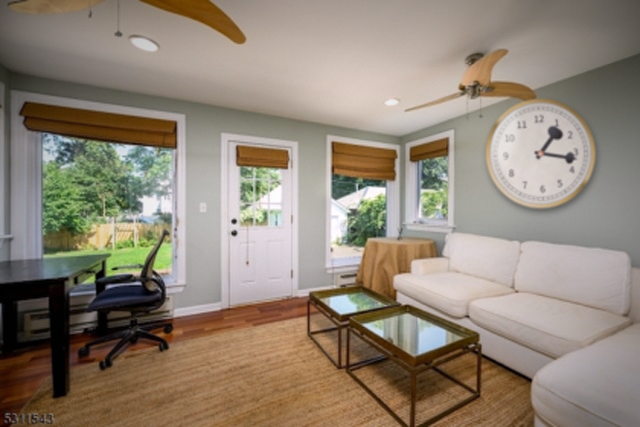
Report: 1:17
